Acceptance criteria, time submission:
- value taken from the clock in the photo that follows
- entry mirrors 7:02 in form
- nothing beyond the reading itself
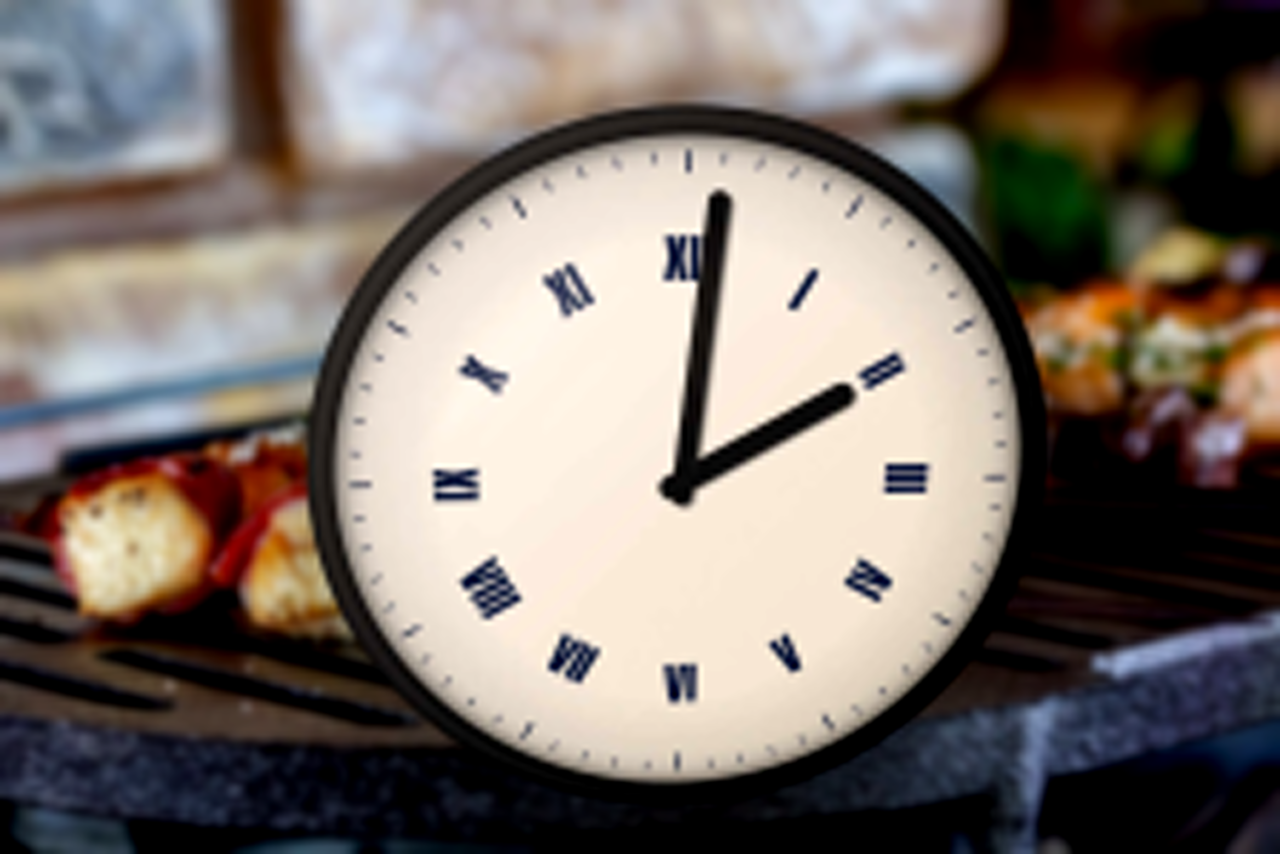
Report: 2:01
